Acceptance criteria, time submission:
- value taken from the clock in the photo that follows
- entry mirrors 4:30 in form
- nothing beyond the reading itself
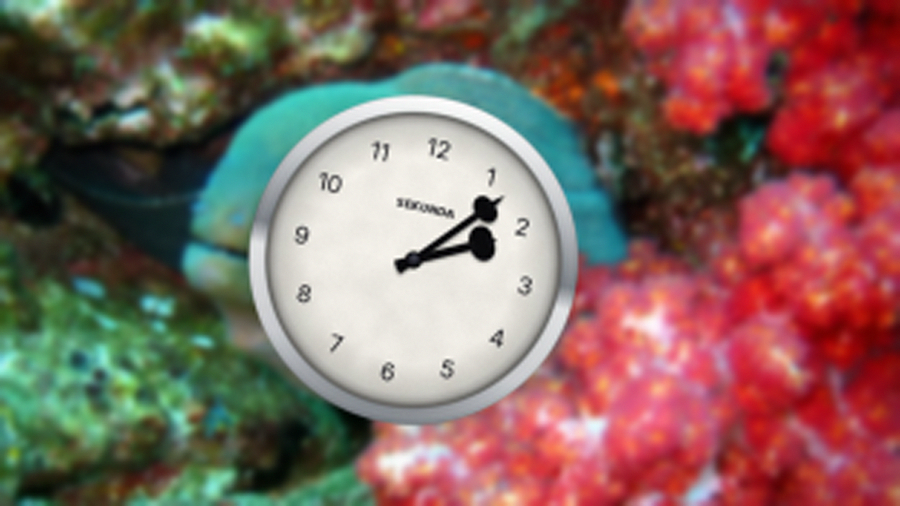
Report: 2:07
